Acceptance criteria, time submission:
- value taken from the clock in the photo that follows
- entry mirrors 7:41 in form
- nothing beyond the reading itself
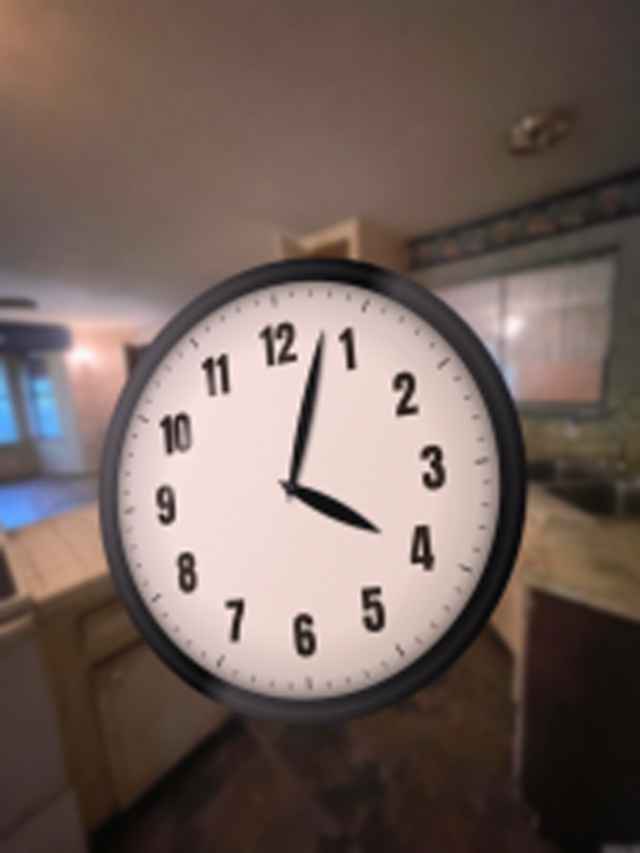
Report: 4:03
